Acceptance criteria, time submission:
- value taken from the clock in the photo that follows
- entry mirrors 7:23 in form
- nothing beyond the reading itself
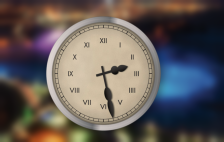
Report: 2:28
